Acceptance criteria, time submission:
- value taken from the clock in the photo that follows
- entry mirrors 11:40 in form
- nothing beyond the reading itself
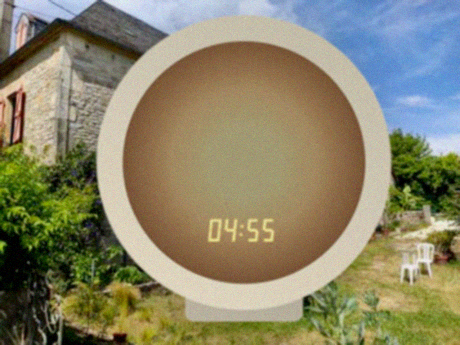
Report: 4:55
